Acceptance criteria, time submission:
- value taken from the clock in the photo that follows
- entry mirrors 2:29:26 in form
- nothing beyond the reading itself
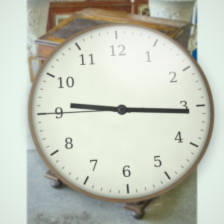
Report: 9:15:45
